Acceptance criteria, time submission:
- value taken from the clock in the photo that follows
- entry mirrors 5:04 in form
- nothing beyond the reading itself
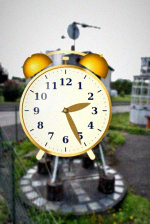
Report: 2:26
